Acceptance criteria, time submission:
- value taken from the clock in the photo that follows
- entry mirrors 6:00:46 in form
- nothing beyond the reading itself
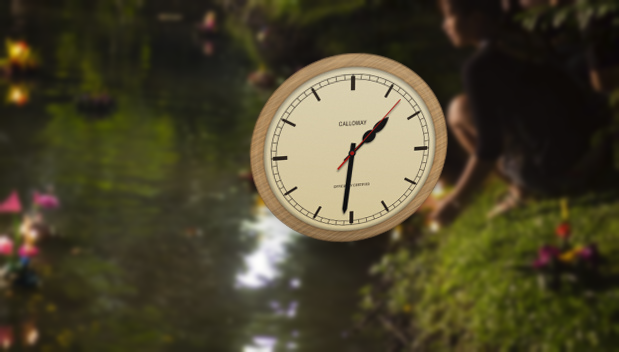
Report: 1:31:07
